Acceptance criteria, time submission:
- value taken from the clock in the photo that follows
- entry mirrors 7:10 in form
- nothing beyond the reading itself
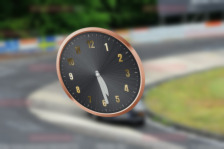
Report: 5:29
